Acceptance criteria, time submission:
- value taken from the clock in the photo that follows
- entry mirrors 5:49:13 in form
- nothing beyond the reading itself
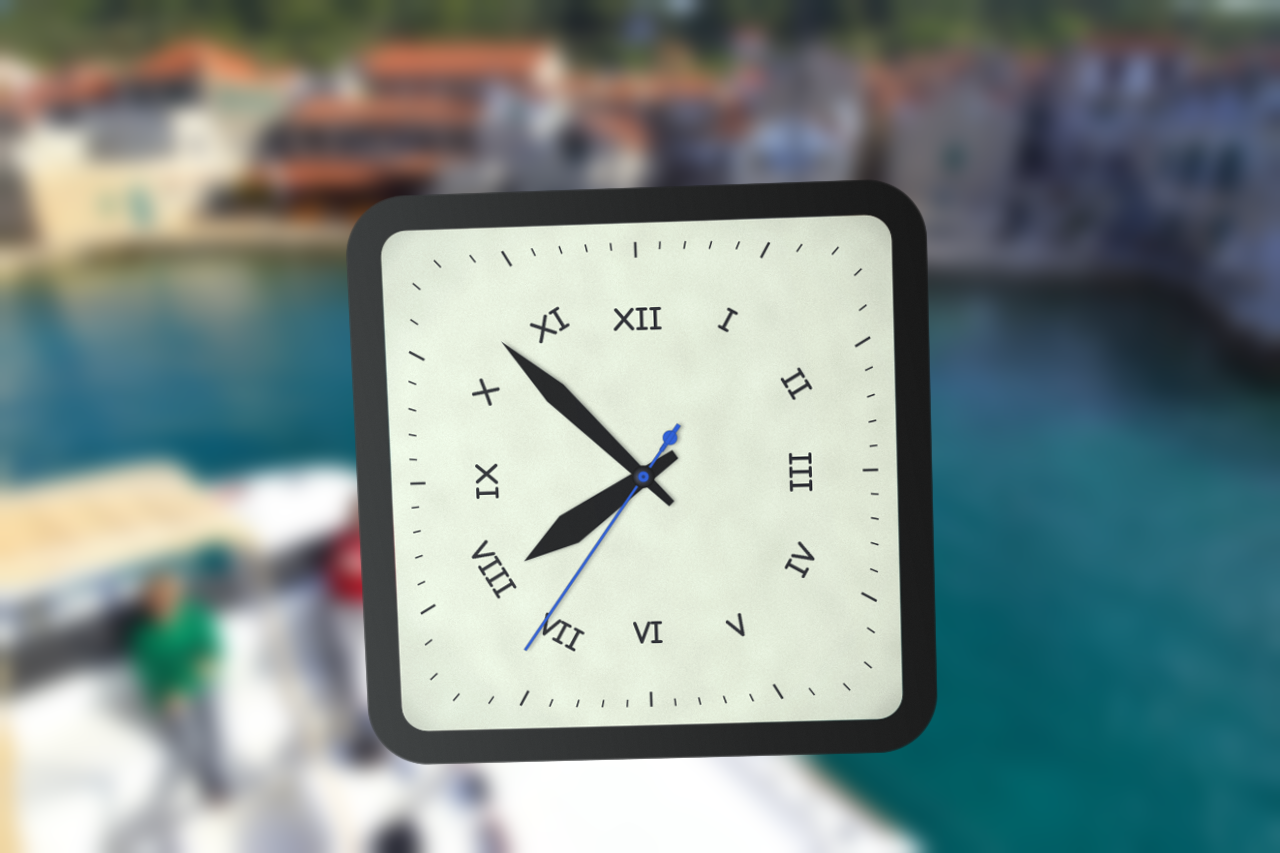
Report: 7:52:36
